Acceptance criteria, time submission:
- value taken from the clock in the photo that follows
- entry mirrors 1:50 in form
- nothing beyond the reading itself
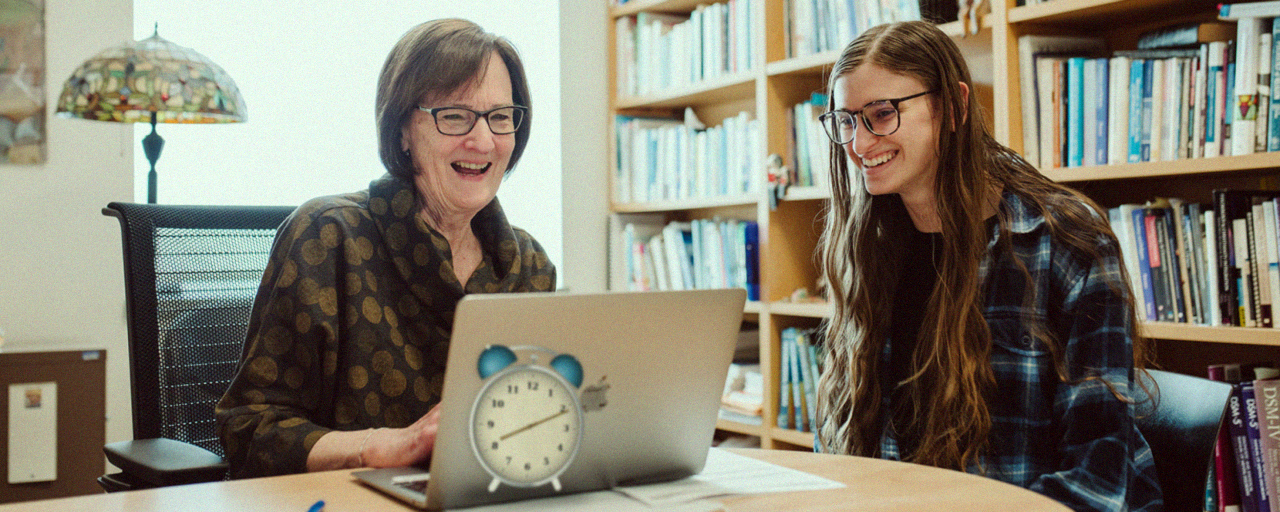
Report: 8:11
